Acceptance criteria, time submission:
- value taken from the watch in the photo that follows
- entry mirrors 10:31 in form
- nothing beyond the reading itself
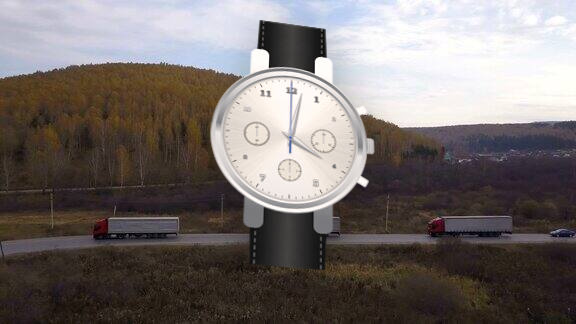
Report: 4:02
